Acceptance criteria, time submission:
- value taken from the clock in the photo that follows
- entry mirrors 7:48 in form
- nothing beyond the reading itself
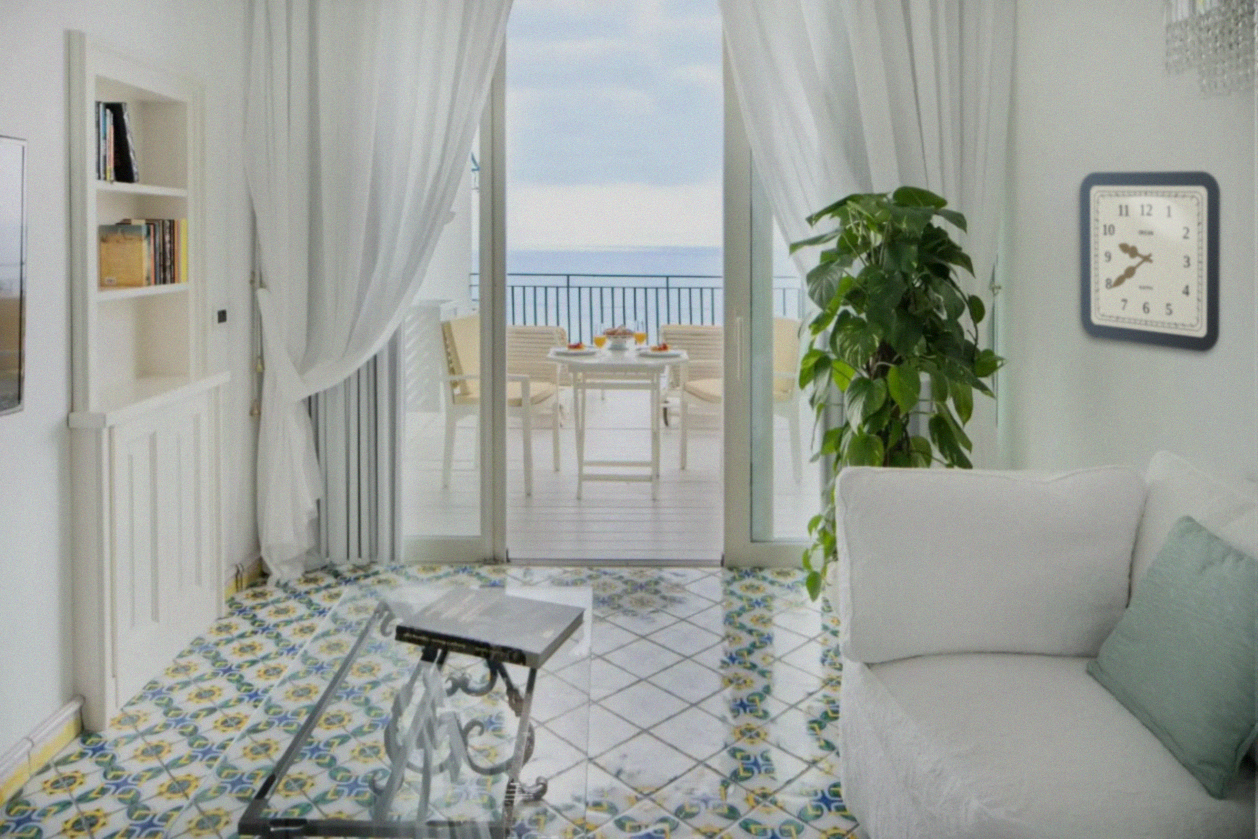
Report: 9:39
